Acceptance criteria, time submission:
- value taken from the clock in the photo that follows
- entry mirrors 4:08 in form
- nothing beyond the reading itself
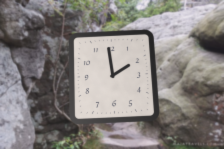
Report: 1:59
